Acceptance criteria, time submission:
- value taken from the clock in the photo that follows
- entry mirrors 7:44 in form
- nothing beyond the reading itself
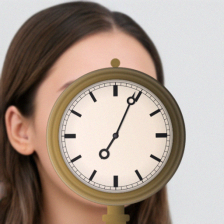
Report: 7:04
